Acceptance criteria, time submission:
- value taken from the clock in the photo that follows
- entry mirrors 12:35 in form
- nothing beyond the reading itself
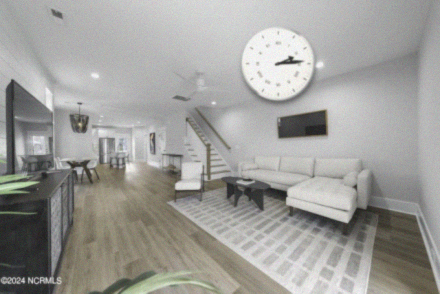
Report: 2:14
